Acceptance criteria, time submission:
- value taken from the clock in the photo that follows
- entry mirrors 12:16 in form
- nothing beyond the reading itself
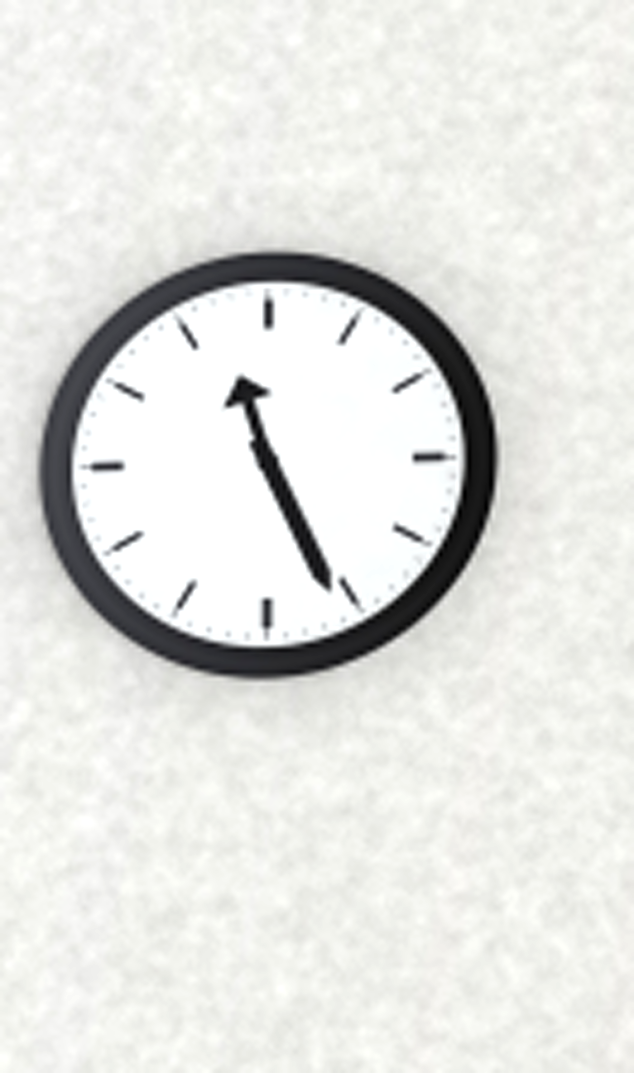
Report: 11:26
